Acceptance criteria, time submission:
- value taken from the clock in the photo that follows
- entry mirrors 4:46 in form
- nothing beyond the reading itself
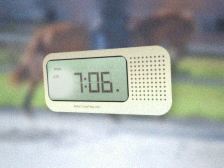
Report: 7:06
